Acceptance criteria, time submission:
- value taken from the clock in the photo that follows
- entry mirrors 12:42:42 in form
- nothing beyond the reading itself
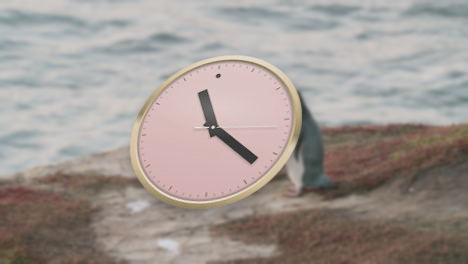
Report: 11:22:16
